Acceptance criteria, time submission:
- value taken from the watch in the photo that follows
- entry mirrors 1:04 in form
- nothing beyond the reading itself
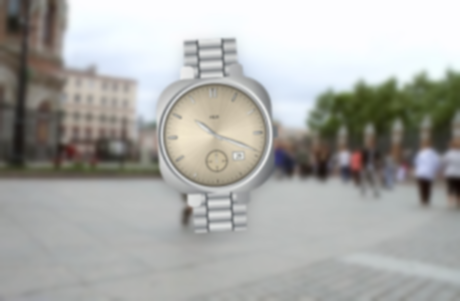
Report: 10:19
